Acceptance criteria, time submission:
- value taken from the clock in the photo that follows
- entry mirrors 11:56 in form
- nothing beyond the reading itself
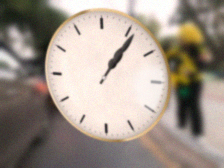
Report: 1:06
